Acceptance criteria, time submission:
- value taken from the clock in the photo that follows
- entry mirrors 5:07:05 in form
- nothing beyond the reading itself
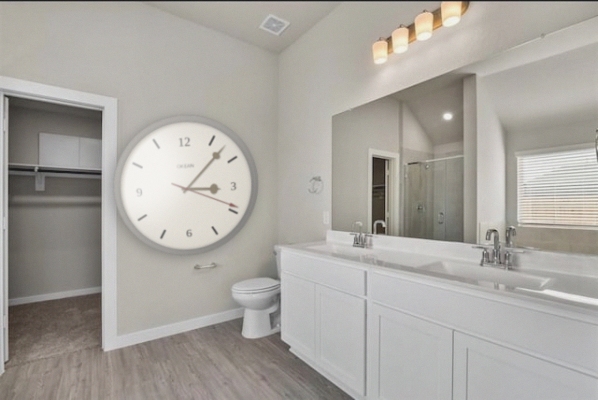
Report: 3:07:19
